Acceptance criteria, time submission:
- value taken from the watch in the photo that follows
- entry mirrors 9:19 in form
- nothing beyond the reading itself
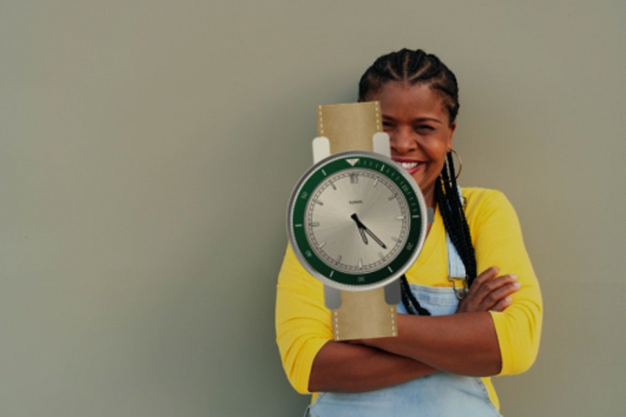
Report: 5:23
